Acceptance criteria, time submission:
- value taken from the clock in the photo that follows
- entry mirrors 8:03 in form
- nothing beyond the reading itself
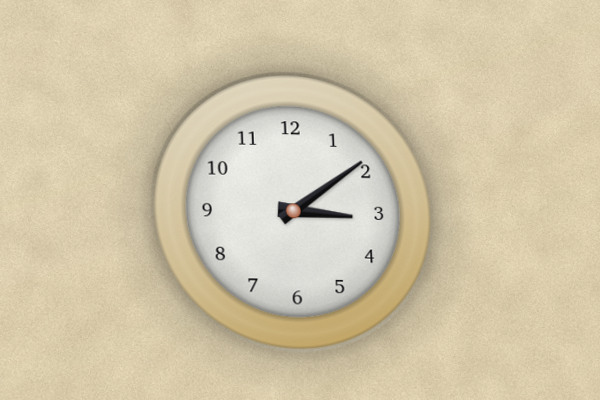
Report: 3:09
